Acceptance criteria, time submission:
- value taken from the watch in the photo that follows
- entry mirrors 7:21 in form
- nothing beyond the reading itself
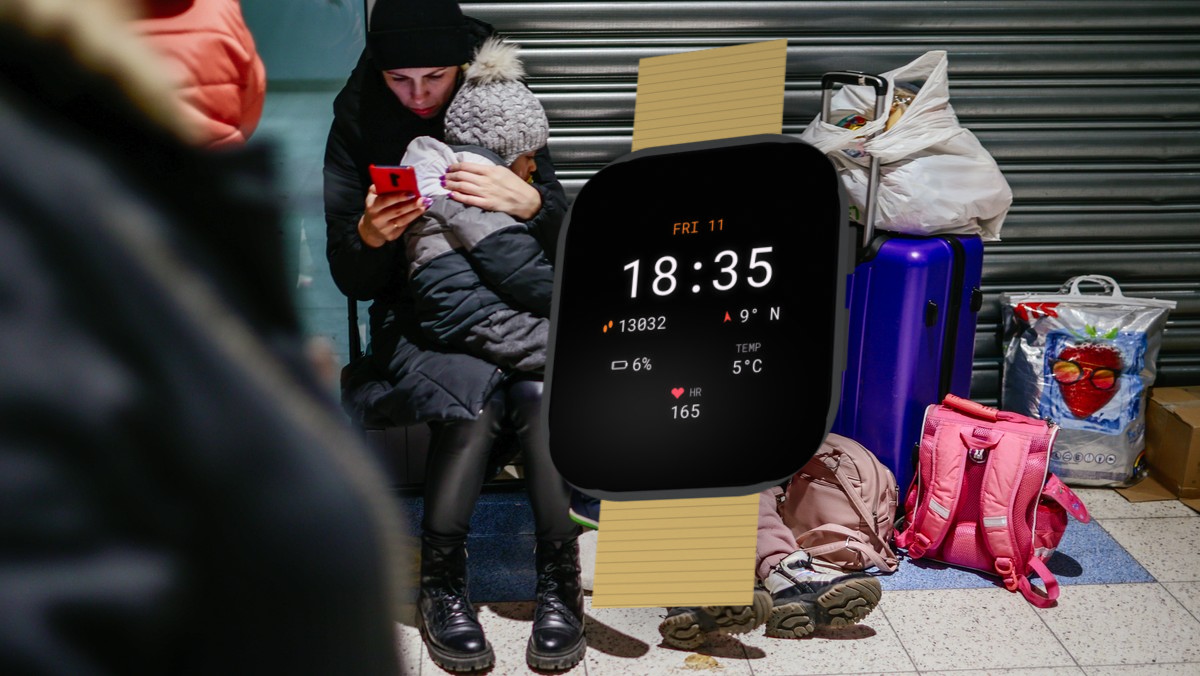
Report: 18:35
